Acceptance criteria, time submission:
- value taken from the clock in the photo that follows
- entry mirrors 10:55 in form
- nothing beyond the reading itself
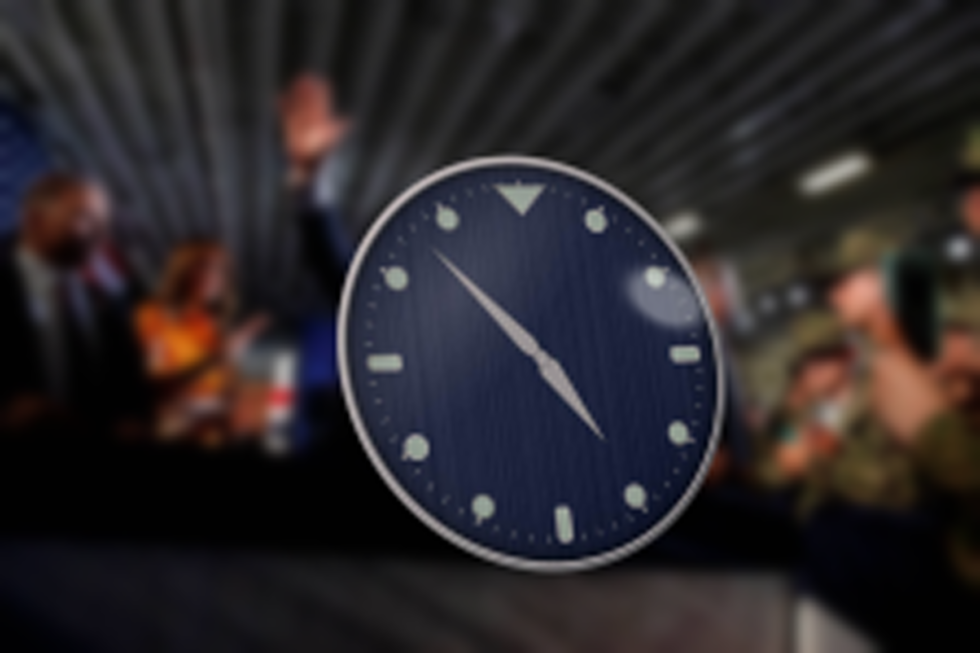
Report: 4:53
